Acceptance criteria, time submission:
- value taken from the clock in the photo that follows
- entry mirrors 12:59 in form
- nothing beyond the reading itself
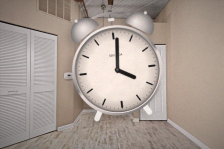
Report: 4:01
